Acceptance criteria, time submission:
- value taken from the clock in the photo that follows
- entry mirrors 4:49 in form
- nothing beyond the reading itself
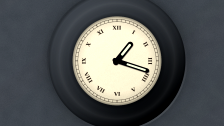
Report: 1:18
